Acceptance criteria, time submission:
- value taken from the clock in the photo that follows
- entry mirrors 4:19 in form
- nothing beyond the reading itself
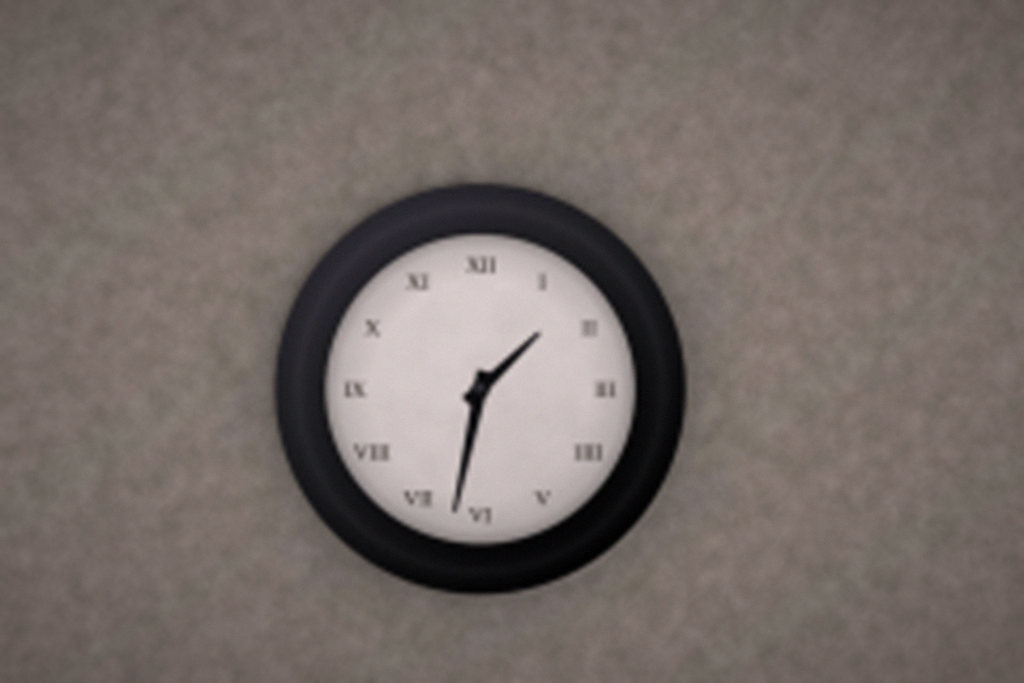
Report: 1:32
